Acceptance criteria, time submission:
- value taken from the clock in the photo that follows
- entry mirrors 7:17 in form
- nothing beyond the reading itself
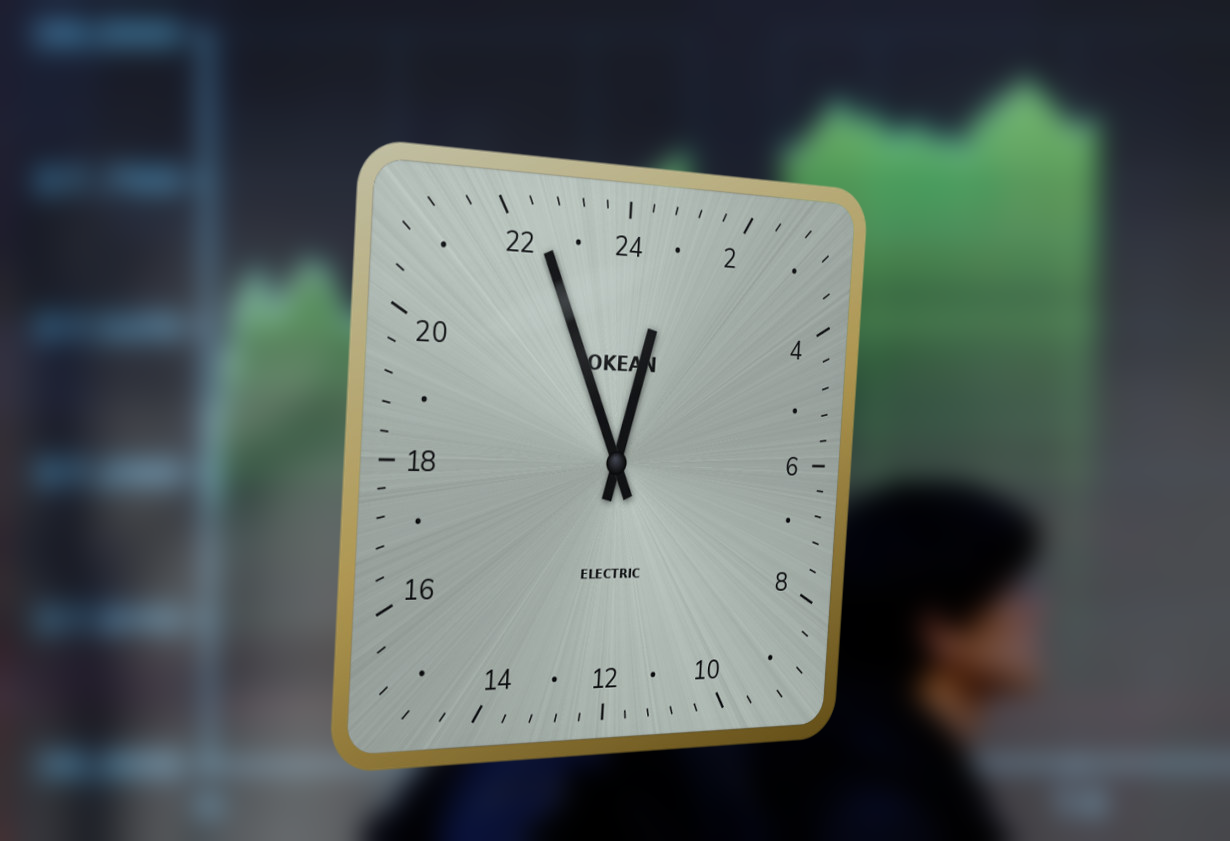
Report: 0:56
